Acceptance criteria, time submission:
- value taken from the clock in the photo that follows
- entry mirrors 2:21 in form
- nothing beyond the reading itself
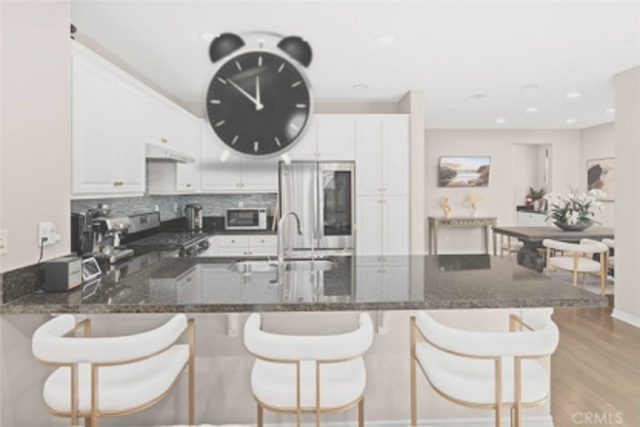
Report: 11:51
